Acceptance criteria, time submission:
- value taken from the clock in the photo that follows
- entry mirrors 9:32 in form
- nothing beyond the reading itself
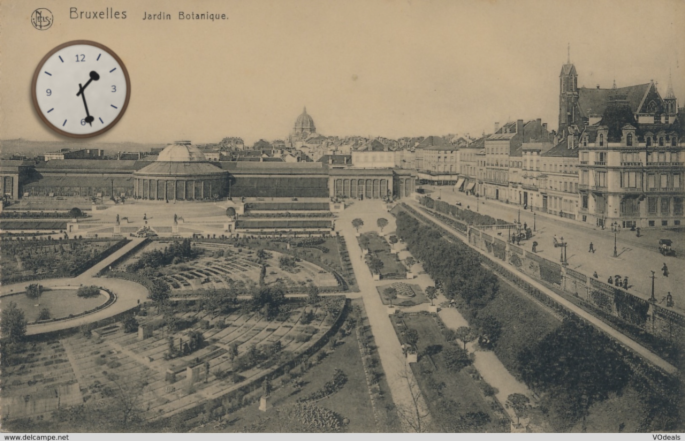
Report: 1:28
